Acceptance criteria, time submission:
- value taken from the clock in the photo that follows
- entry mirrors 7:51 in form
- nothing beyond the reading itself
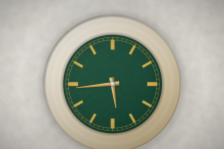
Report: 5:44
